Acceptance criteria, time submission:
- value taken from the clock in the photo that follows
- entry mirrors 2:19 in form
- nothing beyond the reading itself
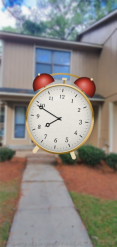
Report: 7:49
